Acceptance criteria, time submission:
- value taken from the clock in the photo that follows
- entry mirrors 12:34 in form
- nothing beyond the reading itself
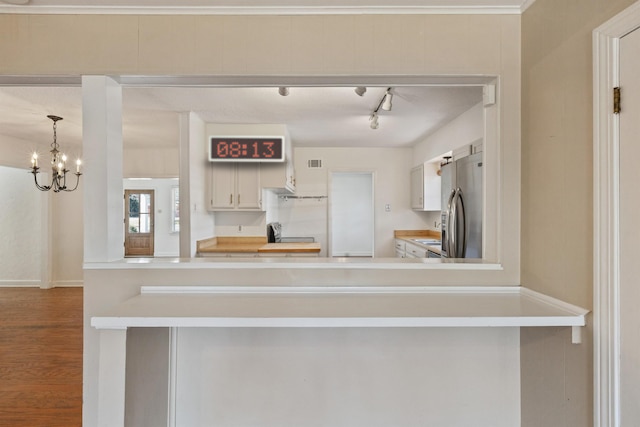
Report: 8:13
